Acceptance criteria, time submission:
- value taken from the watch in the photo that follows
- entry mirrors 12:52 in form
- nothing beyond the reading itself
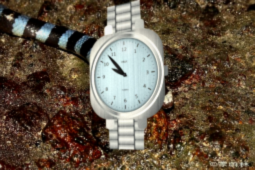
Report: 9:53
